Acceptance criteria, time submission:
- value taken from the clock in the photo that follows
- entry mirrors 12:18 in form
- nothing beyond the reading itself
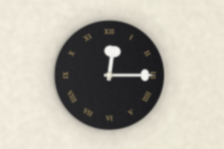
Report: 12:15
